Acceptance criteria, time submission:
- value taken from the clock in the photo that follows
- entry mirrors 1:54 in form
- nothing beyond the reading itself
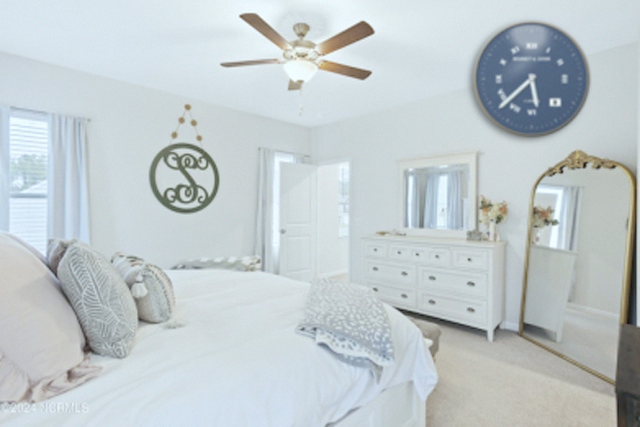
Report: 5:38
